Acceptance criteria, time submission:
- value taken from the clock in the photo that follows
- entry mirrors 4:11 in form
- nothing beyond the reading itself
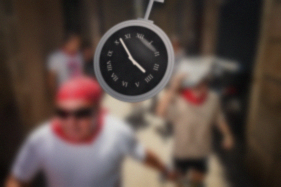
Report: 3:52
